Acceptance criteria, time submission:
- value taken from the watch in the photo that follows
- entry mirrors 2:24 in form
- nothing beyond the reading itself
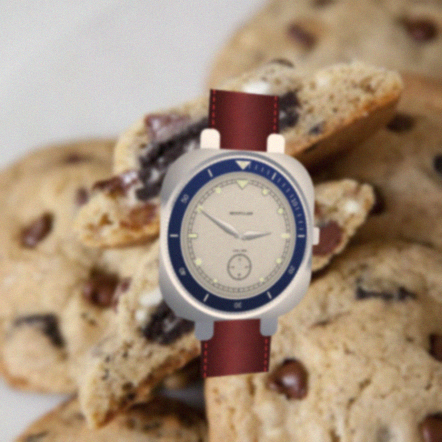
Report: 2:50
